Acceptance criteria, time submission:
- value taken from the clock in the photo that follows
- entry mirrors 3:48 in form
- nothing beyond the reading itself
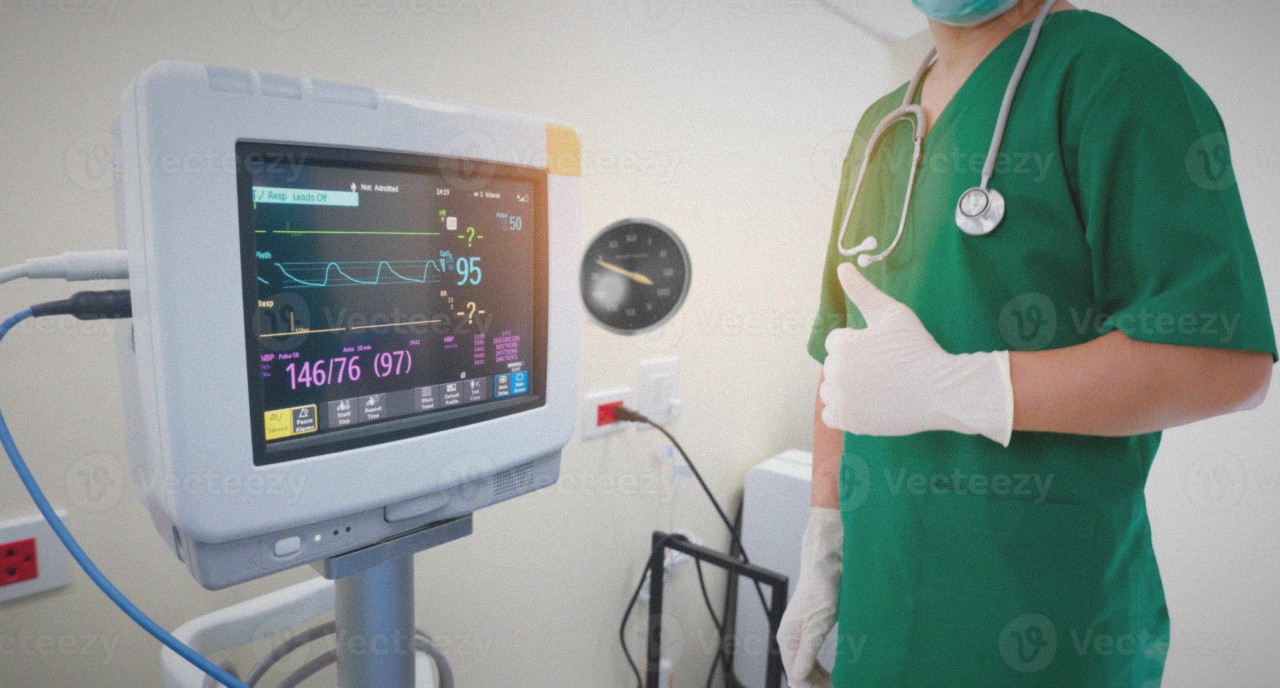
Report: 3:49
